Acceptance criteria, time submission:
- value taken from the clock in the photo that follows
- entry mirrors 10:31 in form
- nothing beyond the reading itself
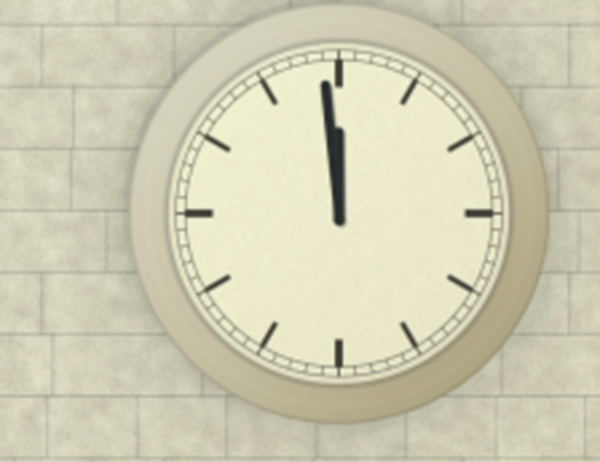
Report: 11:59
